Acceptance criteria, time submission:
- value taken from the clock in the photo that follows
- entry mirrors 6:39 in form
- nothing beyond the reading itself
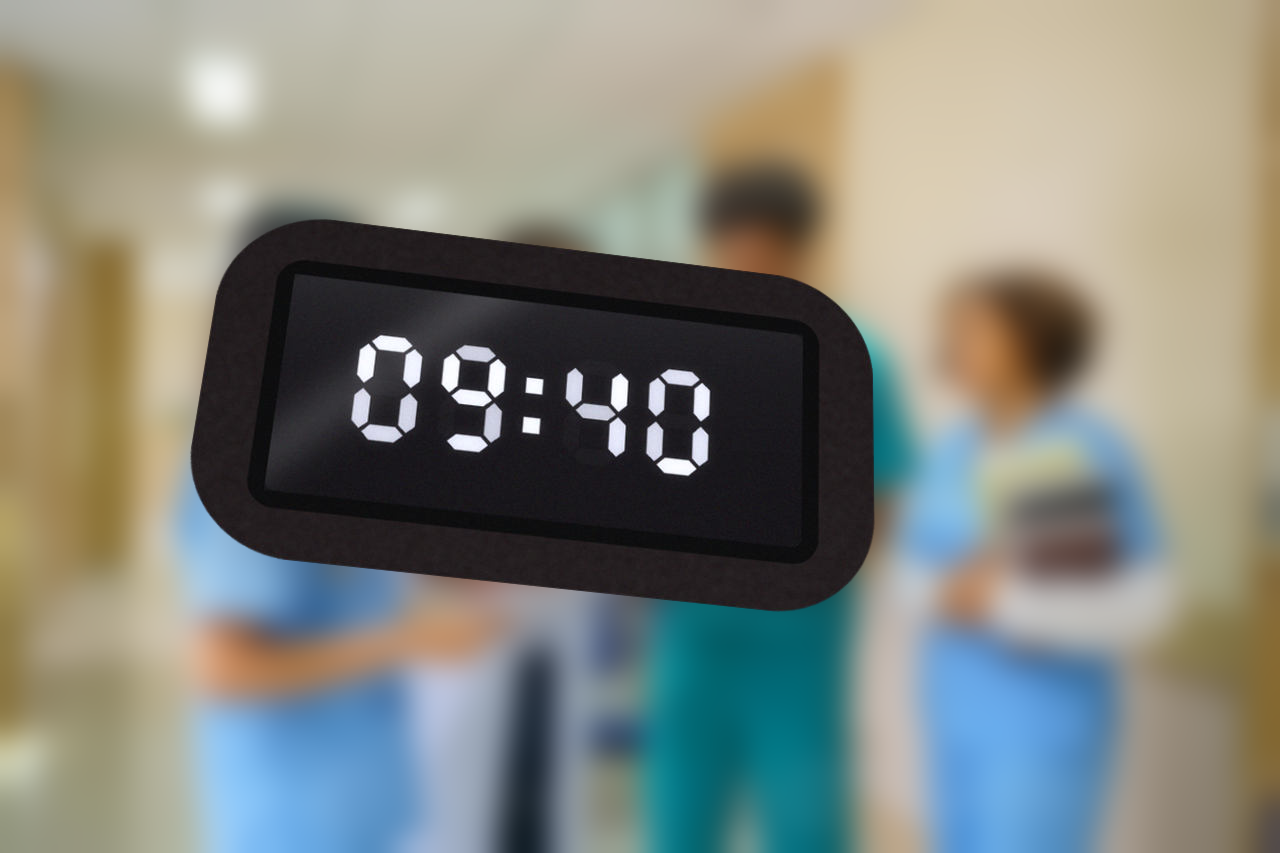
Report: 9:40
